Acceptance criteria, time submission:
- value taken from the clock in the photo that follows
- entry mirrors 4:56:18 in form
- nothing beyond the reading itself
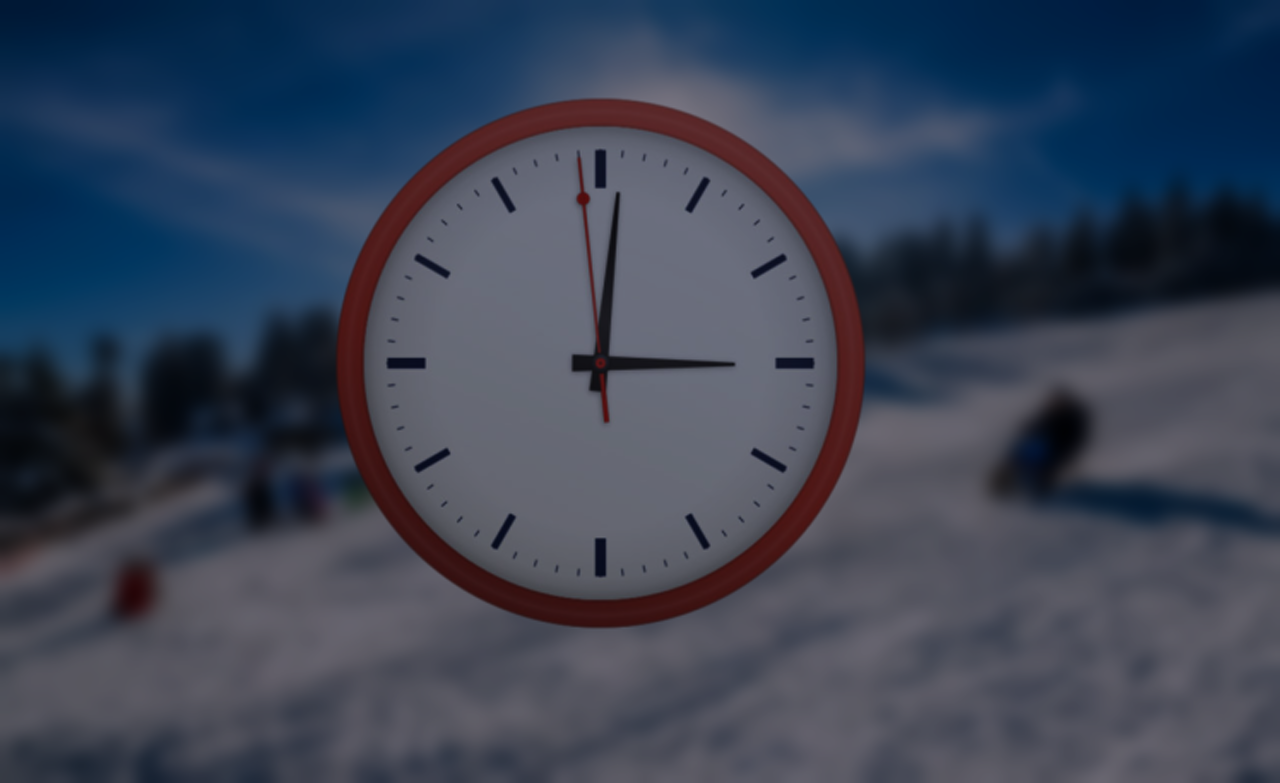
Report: 3:00:59
